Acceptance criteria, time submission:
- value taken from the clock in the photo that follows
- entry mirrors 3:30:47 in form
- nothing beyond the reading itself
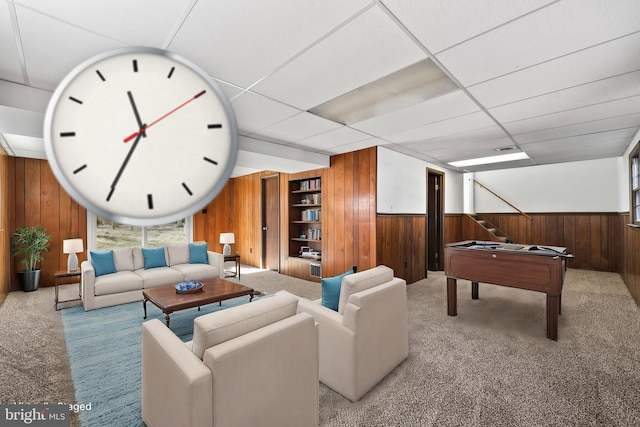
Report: 11:35:10
